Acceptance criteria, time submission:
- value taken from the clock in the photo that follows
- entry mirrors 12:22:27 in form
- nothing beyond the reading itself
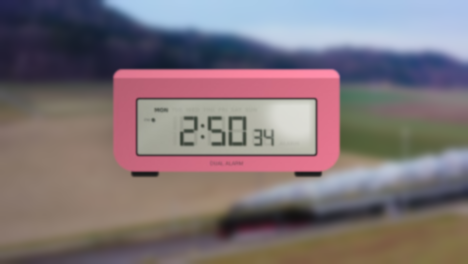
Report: 2:50:34
